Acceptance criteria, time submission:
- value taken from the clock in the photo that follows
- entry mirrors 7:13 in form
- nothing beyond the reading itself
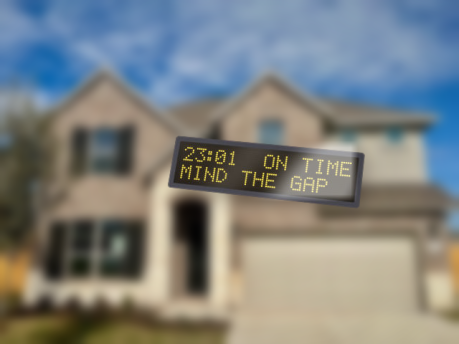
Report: 23:01
